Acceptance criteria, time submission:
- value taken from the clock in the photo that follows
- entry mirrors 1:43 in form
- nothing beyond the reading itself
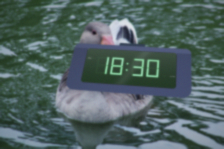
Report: 18:30
